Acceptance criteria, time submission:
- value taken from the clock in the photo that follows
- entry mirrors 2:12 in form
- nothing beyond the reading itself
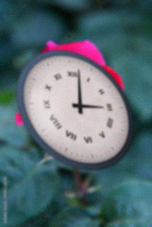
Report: 3:02
